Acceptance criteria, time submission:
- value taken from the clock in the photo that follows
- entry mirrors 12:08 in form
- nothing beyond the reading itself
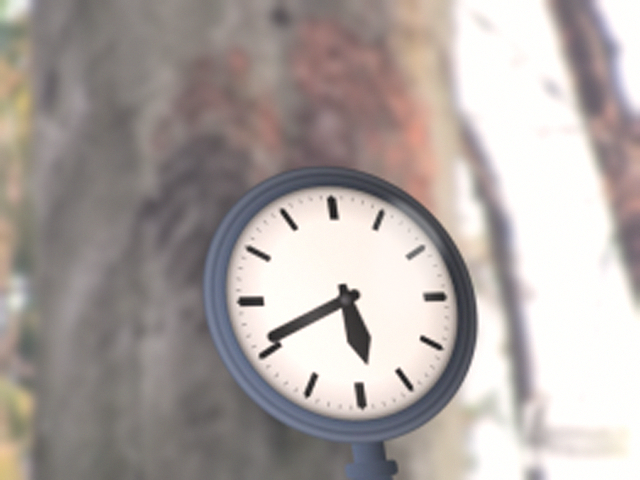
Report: 5:41
